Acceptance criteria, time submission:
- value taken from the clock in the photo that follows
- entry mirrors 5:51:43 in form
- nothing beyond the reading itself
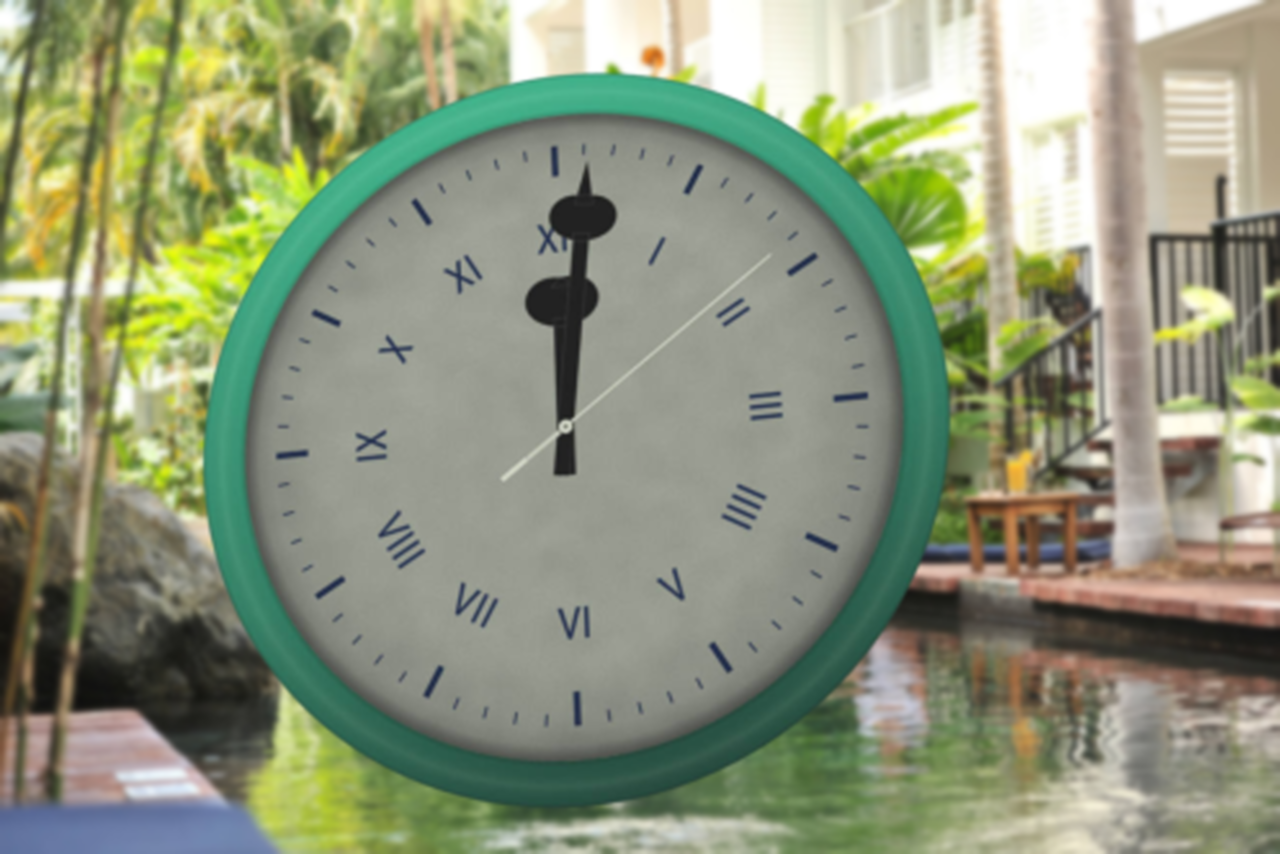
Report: 12:01:09
